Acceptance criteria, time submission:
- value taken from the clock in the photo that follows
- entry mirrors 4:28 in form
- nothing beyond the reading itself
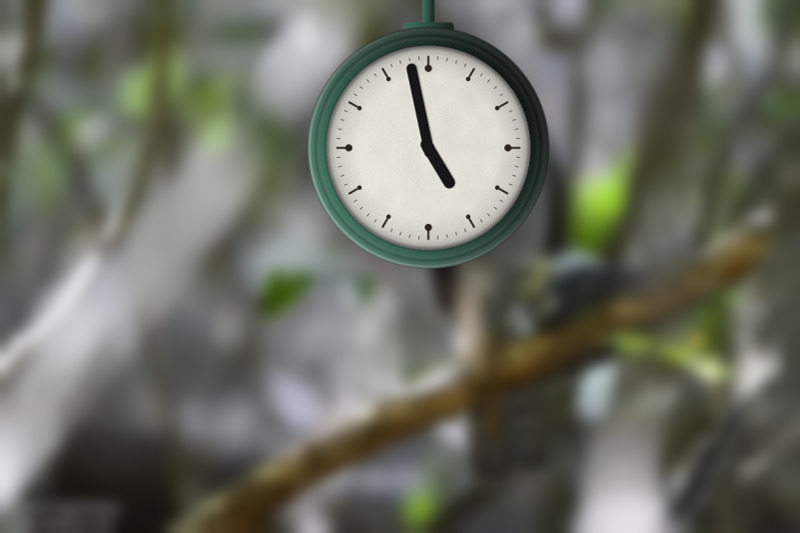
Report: 4:58
